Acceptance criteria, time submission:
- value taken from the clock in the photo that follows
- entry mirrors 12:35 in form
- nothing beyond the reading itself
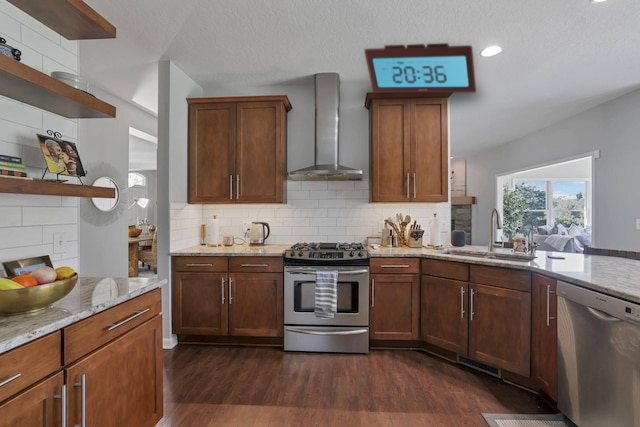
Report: 20:36
